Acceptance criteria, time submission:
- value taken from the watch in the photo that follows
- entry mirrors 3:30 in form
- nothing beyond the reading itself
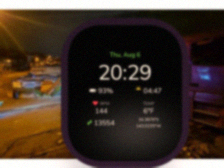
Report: 20:29
